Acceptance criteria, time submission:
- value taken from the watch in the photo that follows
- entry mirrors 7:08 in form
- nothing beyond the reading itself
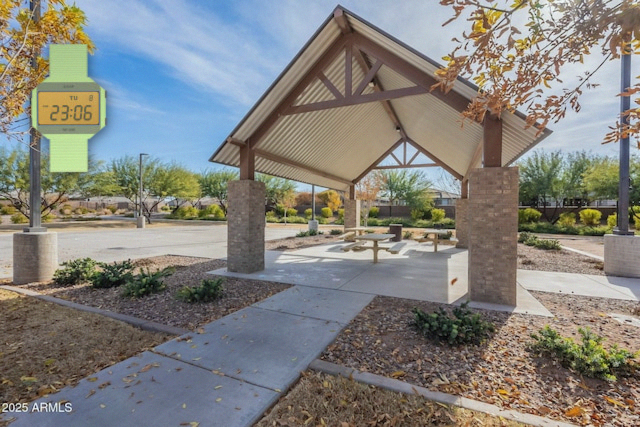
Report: 23:06
